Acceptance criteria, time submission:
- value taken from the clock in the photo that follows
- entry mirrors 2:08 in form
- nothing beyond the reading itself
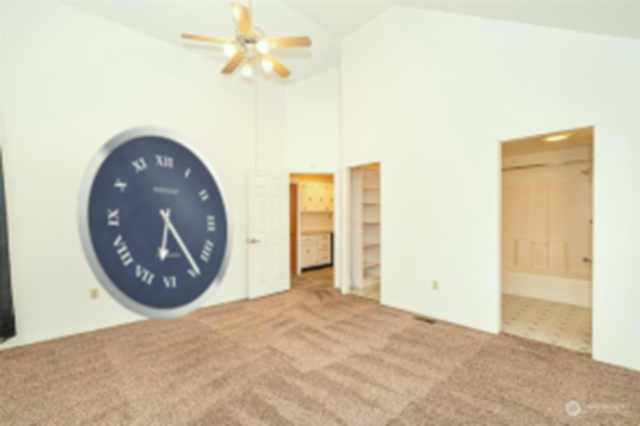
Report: 6:24
